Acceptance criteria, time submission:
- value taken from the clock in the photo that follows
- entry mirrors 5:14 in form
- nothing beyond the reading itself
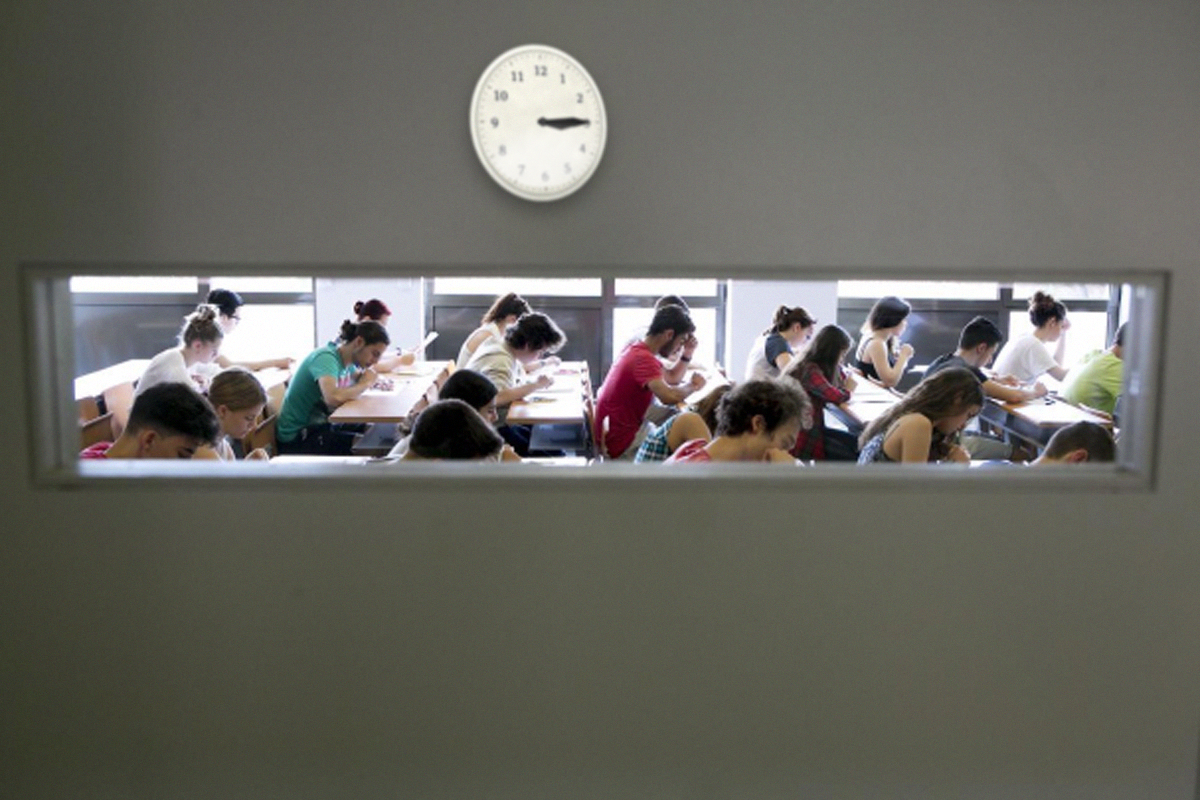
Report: 3:15
